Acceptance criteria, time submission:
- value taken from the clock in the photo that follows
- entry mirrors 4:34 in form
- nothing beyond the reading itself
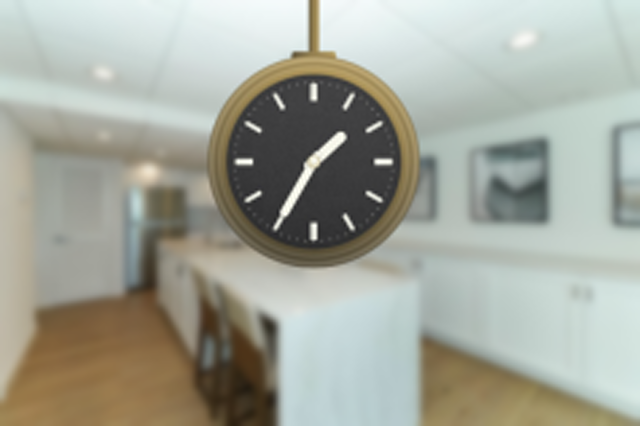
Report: 1:35
